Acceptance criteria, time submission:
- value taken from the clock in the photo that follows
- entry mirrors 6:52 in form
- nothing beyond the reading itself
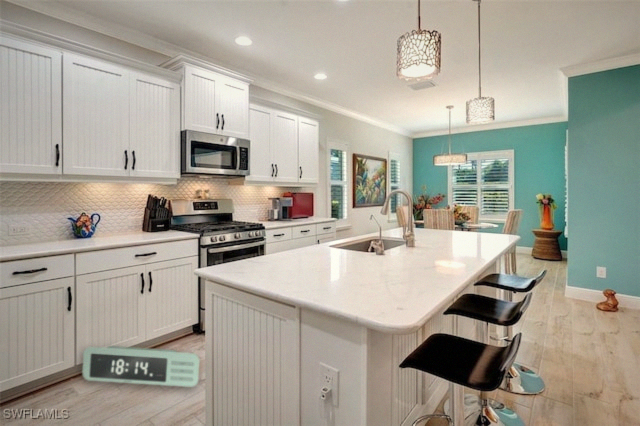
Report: 18:14
